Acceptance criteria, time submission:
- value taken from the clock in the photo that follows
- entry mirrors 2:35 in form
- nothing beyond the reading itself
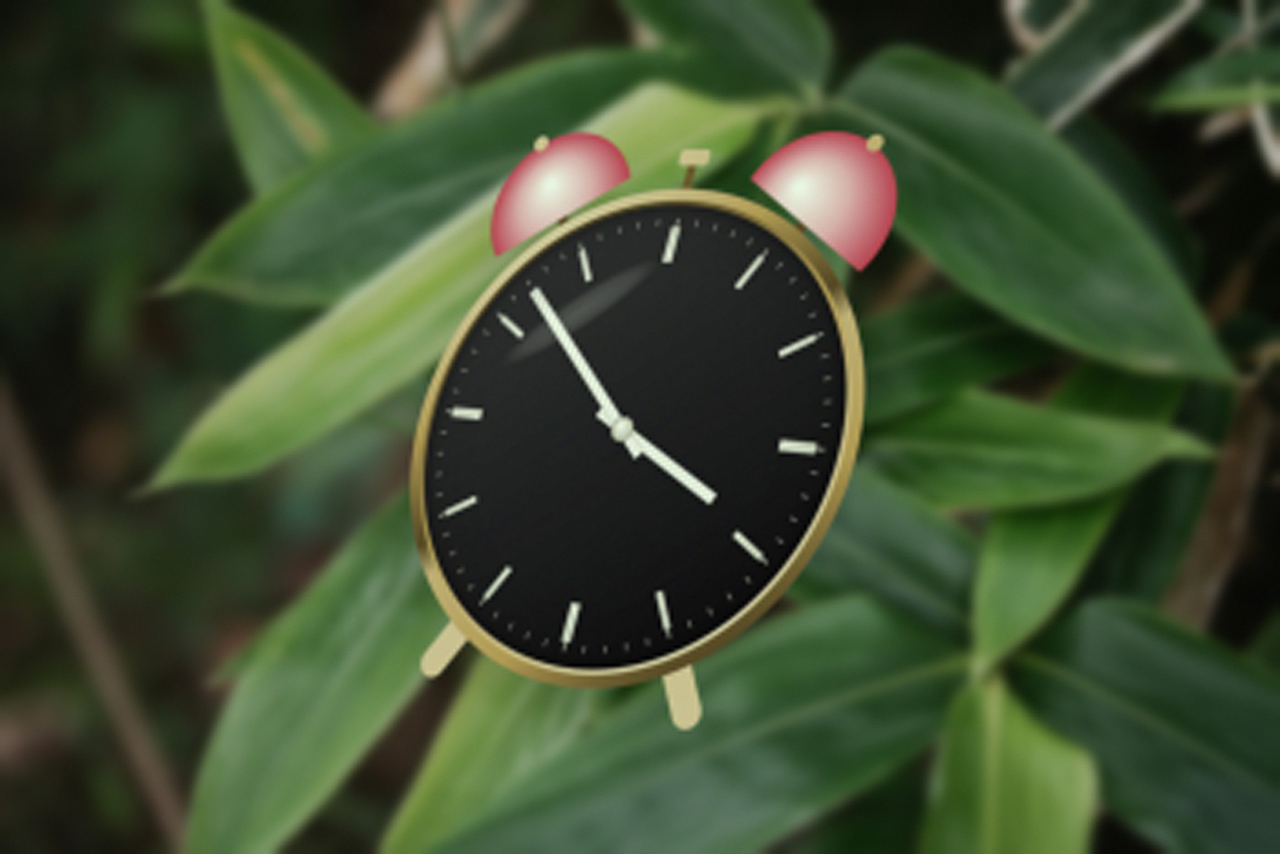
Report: 3:52
